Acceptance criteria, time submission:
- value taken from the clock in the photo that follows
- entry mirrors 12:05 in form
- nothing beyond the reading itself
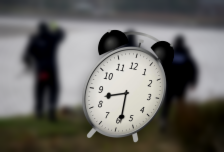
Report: 8:29
